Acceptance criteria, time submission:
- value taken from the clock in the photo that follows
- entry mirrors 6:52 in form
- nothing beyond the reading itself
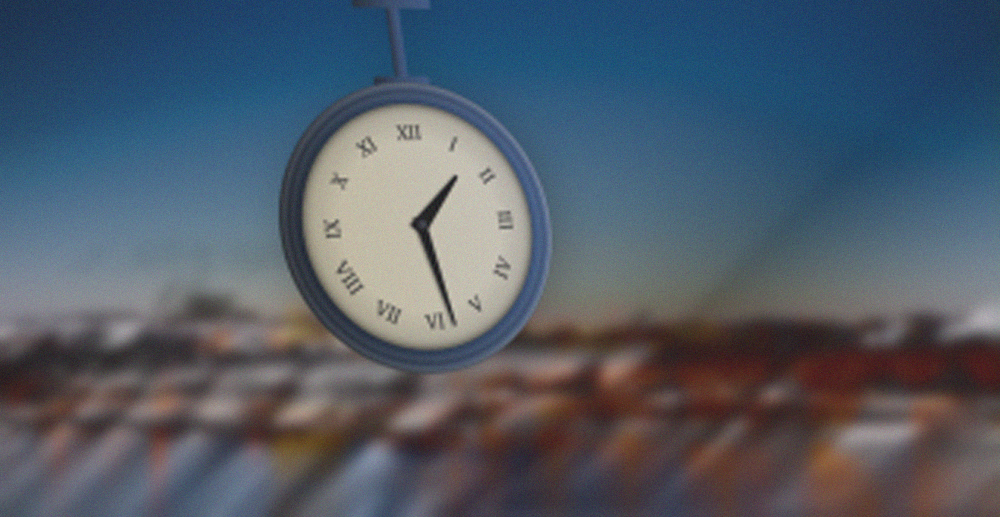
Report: 1:28
